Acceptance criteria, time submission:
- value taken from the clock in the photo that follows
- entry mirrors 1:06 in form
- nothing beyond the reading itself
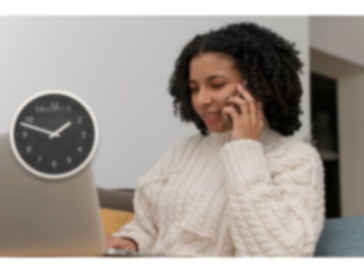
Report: 1:48
